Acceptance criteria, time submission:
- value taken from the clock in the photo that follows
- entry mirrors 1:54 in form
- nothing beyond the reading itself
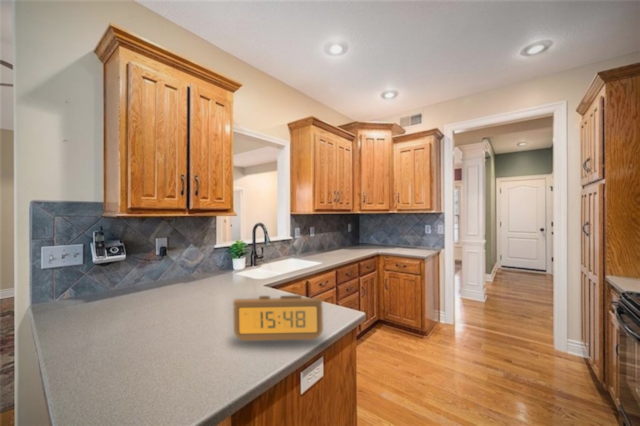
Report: 15:48
